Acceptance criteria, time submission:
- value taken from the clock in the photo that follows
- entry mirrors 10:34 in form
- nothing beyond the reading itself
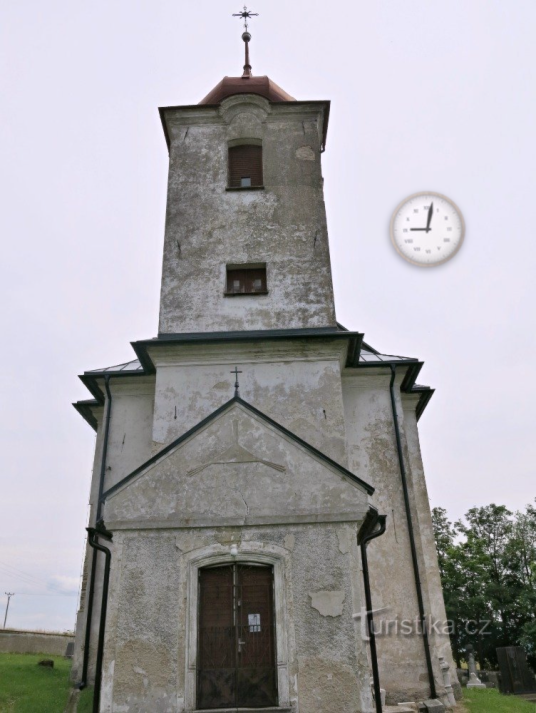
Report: 9:02
